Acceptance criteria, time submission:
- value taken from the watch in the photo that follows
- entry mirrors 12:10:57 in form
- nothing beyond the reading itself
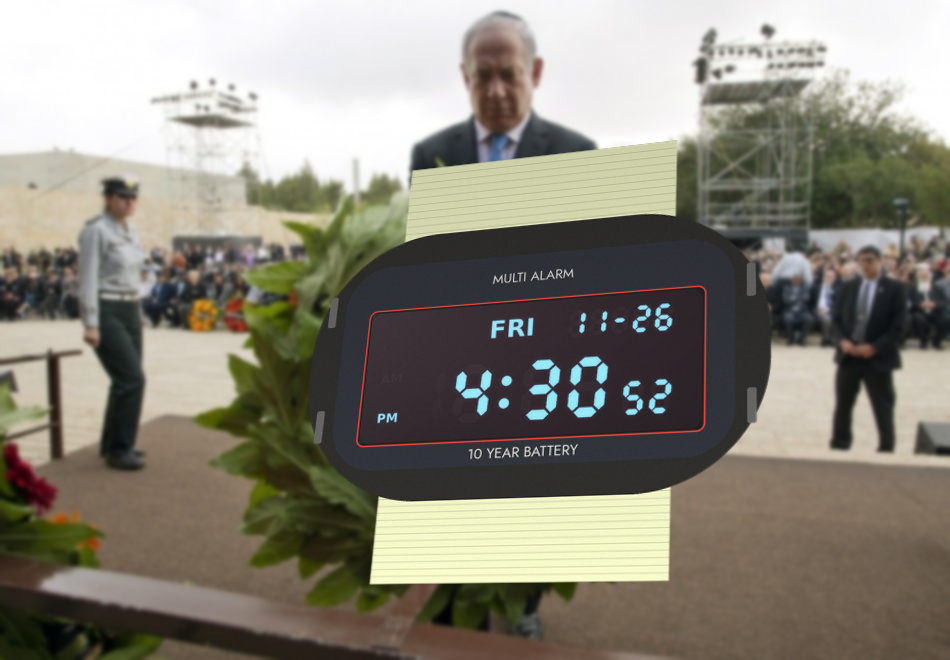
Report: 4:30:52
